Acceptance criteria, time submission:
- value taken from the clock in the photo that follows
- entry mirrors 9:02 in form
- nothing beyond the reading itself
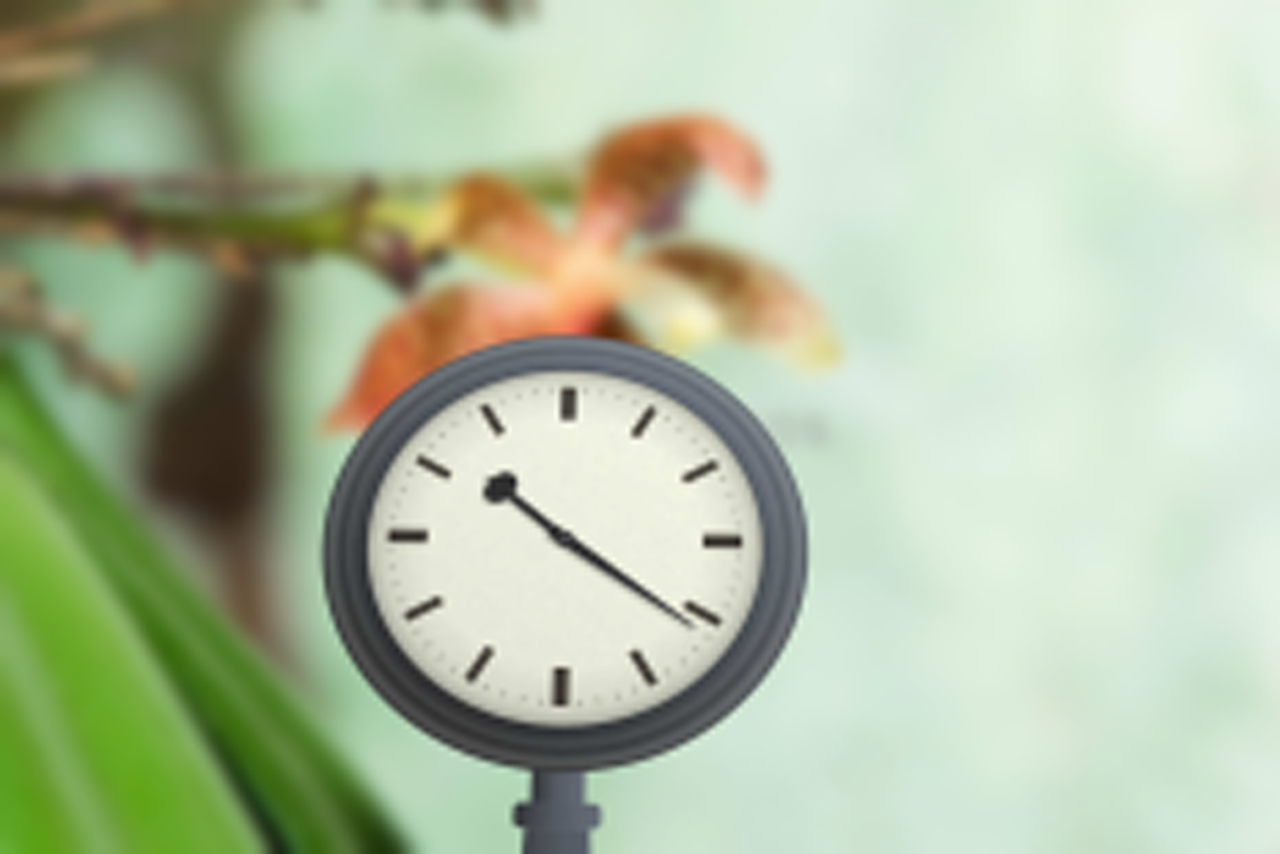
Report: 10:21
